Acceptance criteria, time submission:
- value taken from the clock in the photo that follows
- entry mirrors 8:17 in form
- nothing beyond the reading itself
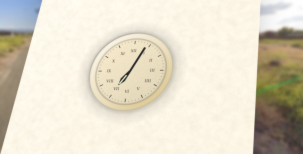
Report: 7:04
